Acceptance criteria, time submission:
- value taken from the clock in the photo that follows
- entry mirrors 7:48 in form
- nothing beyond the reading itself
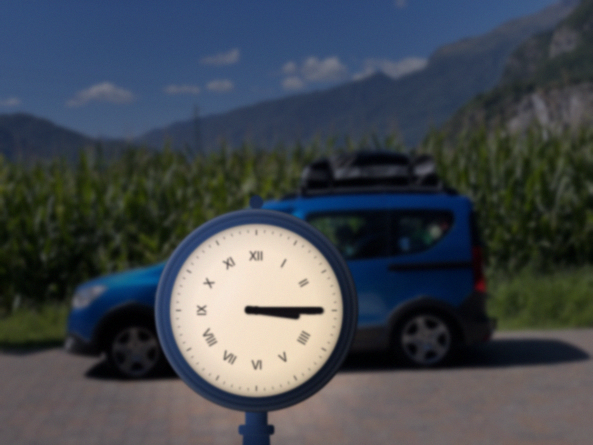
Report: 3:15
